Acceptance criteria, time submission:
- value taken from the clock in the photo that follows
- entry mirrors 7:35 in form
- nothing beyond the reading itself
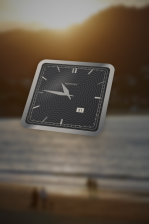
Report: 10:46
